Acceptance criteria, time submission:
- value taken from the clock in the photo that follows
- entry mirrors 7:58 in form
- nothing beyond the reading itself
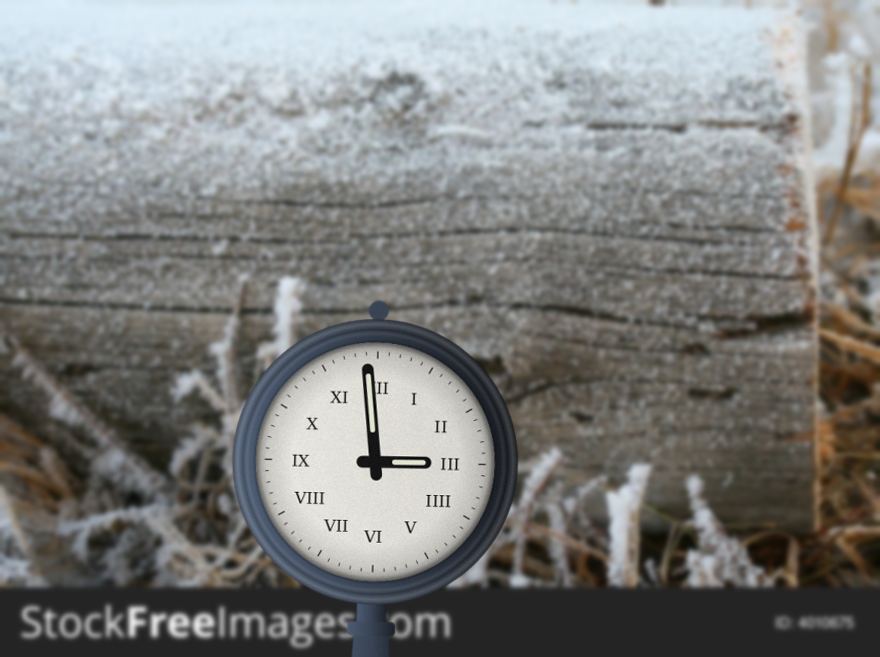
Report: 2:59
